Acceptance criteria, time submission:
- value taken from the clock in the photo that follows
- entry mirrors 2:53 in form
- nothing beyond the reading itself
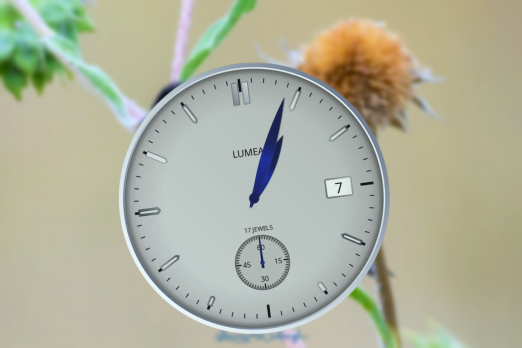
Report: 1:04
